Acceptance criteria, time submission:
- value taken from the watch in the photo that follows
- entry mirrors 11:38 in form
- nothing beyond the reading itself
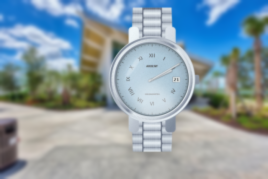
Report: 2:10
